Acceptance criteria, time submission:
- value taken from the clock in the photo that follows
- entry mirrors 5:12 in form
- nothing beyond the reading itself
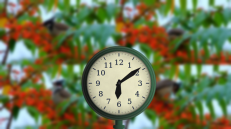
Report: 6:09
